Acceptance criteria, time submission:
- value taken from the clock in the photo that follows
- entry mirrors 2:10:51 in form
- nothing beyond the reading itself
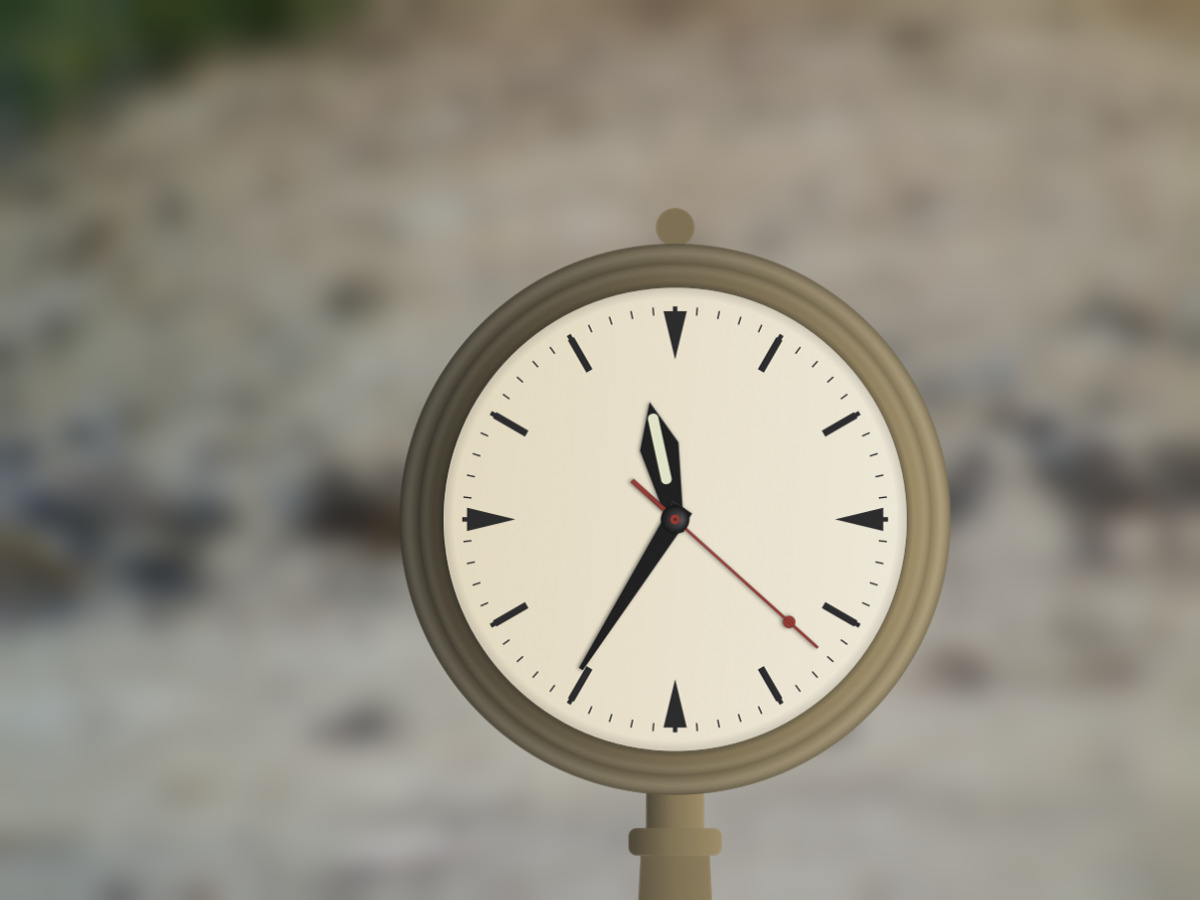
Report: 11:35:22
